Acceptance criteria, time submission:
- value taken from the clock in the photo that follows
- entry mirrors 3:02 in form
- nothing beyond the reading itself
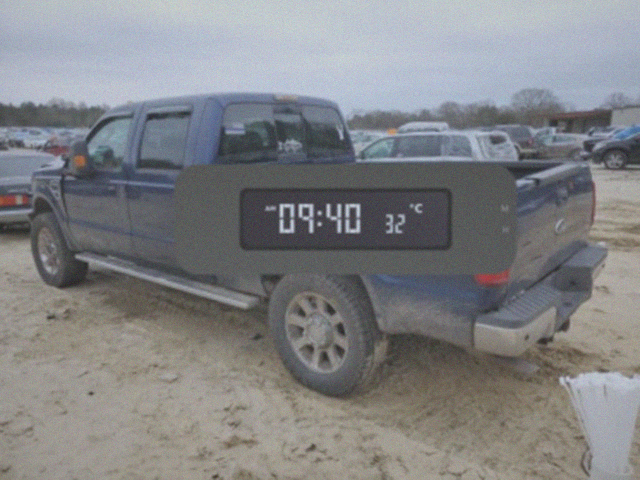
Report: 9:40
